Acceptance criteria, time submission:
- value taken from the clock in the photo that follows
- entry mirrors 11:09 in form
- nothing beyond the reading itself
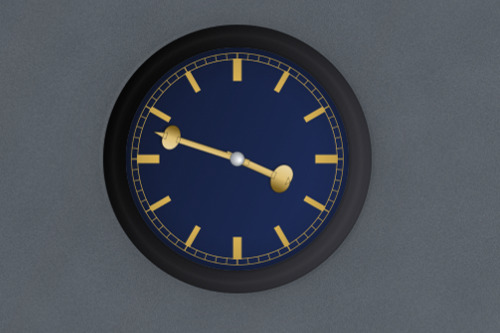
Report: 3:48
